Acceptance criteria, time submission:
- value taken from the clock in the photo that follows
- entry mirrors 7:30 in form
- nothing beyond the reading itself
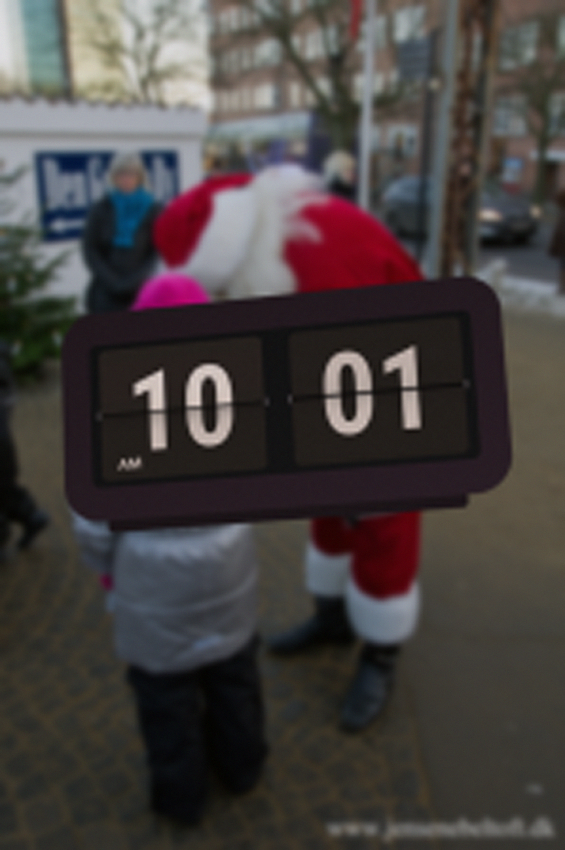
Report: 10:01
